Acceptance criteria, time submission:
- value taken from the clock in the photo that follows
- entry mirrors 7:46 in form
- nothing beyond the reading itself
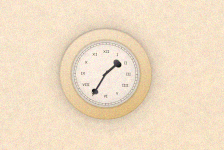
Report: 1:35
